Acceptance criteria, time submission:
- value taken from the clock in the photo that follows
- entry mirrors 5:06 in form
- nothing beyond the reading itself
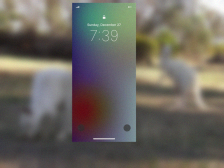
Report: 7:39
